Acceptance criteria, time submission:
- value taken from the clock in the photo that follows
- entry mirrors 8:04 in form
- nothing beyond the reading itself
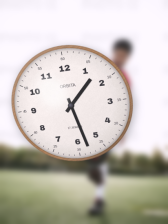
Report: 1:28
